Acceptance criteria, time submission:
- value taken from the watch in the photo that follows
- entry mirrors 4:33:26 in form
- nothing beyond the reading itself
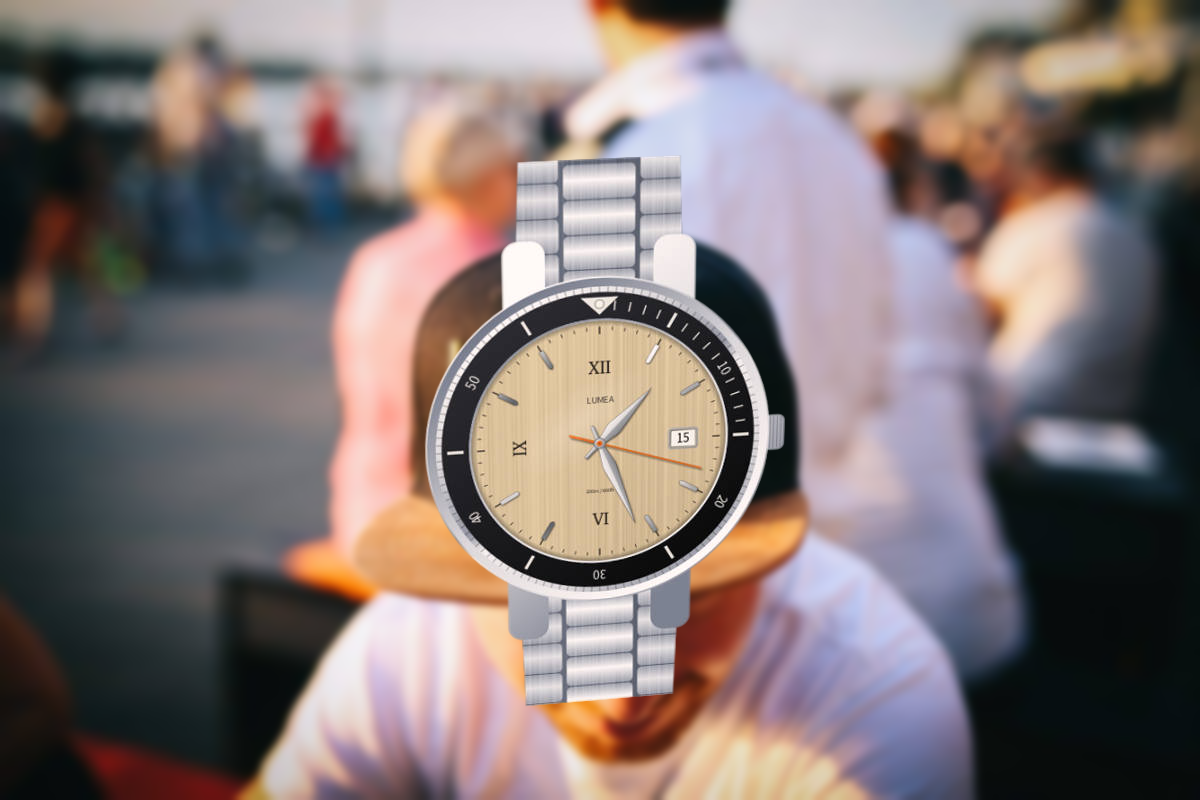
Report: 1:26:18
